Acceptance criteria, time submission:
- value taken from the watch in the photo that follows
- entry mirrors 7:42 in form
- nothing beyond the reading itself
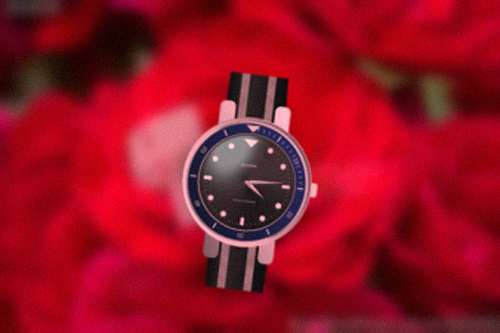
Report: 4:14
